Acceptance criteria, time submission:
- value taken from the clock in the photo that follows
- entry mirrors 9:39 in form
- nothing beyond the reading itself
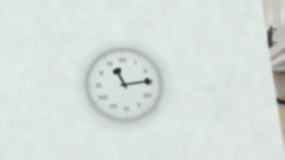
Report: 11:14
